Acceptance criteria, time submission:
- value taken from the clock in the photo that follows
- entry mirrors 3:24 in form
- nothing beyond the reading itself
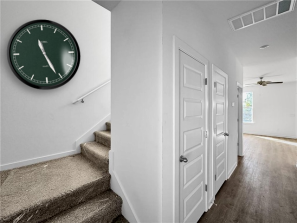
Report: 11:26
